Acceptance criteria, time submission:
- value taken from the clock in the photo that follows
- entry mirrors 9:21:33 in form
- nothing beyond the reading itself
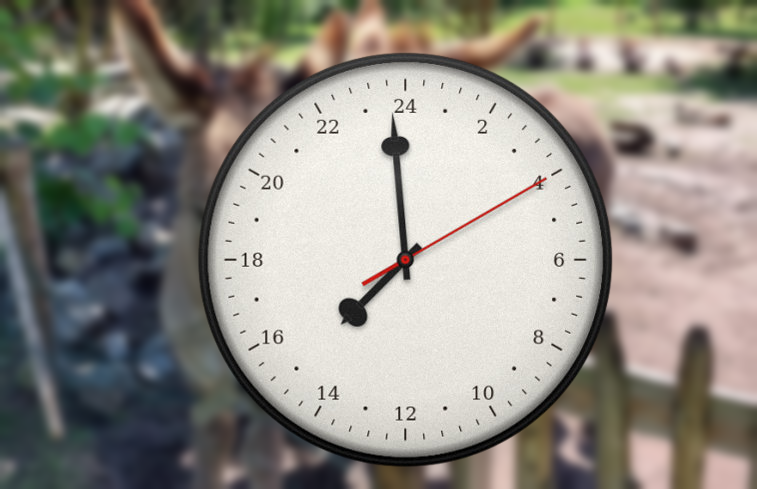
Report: 14:59:10
